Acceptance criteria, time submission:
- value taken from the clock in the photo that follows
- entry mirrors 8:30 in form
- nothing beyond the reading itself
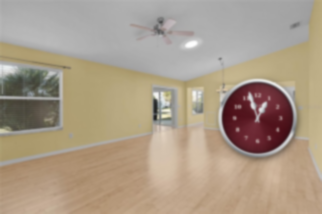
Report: 12:57
